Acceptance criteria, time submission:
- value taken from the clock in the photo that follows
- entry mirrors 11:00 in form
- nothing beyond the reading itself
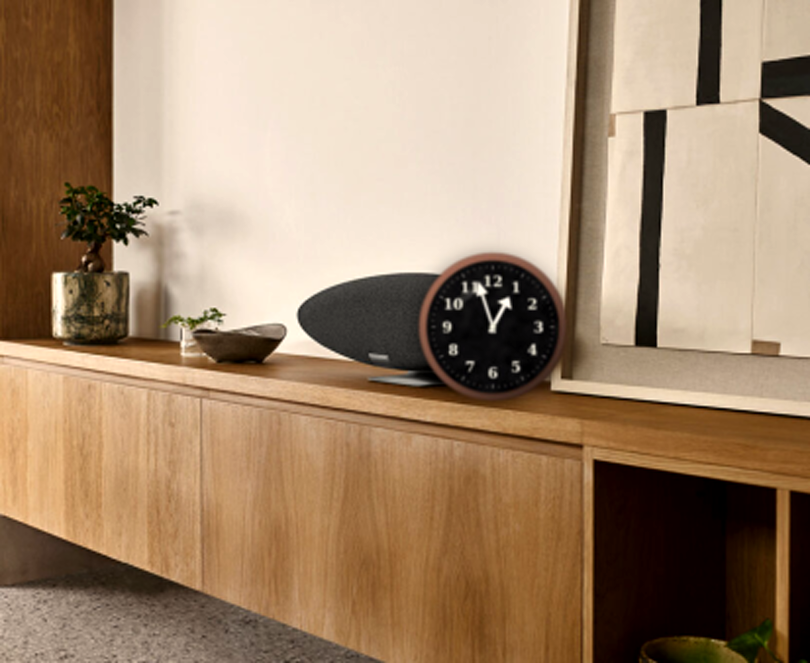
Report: 12:57
